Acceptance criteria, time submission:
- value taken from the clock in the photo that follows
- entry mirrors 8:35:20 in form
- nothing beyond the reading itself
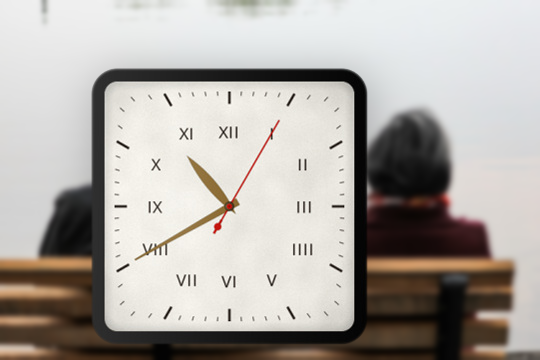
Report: 10:40:05
